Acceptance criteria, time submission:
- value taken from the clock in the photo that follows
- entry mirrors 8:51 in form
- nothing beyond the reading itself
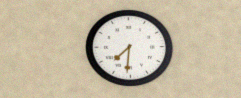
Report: 7:31
